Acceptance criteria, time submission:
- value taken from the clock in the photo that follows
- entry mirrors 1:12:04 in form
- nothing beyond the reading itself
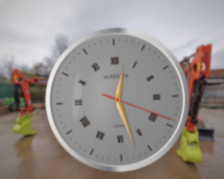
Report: 12:27:19
